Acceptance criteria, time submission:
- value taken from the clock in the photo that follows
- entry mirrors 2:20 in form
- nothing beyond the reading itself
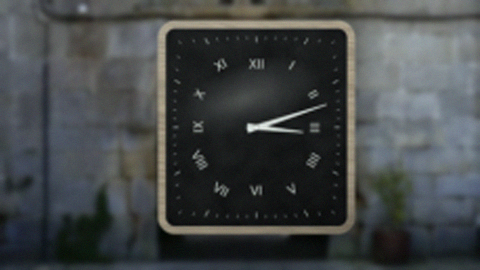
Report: 3:12
